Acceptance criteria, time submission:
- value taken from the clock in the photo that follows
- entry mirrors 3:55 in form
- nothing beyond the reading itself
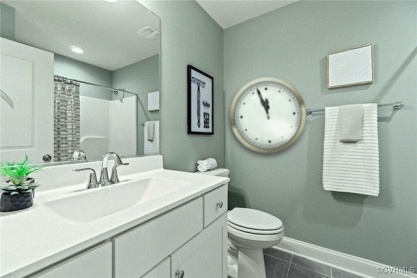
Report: 11:57
